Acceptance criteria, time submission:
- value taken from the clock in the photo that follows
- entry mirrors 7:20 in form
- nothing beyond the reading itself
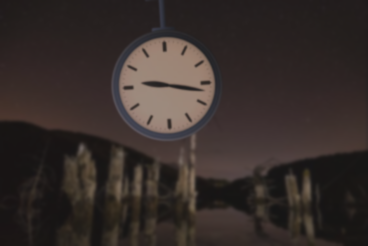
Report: 9:17
